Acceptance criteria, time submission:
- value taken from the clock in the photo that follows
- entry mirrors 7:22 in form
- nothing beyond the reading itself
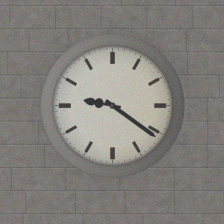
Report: 9:21
